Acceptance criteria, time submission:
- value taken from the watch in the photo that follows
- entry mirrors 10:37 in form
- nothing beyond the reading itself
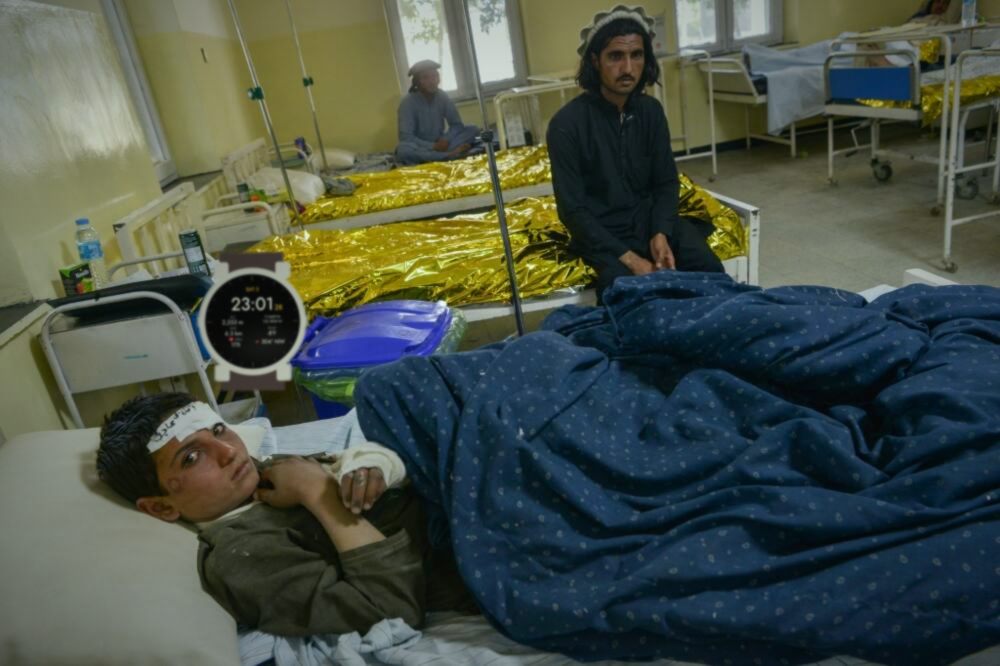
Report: 23:01
